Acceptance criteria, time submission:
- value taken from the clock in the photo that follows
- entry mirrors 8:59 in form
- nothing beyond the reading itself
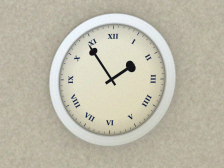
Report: 1:54
